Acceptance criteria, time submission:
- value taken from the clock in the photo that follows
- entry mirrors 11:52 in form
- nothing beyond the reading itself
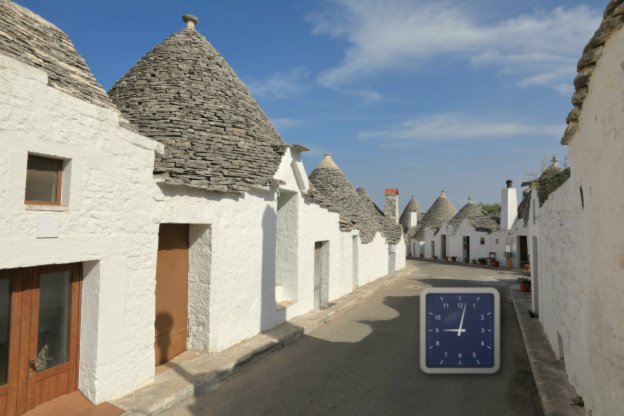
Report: 9:02
